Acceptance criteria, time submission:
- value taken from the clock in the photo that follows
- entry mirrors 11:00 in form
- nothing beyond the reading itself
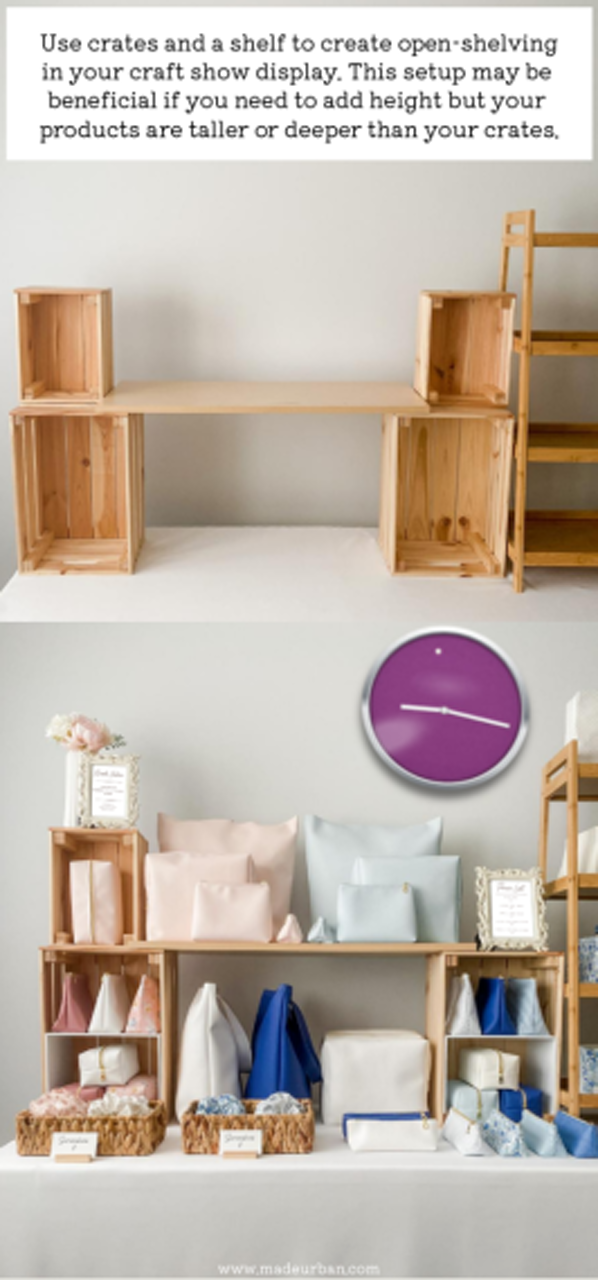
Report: 9:18
